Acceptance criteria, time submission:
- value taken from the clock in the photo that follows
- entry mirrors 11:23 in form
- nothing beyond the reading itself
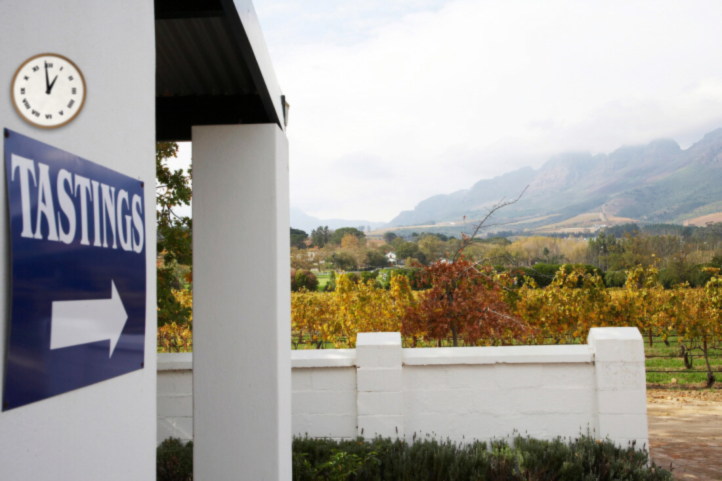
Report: 12:59
